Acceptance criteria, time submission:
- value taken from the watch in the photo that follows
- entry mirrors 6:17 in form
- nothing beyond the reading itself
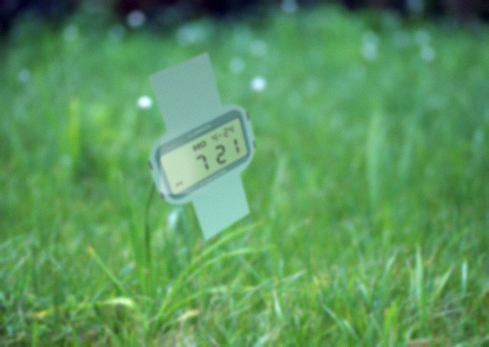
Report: 7:21
